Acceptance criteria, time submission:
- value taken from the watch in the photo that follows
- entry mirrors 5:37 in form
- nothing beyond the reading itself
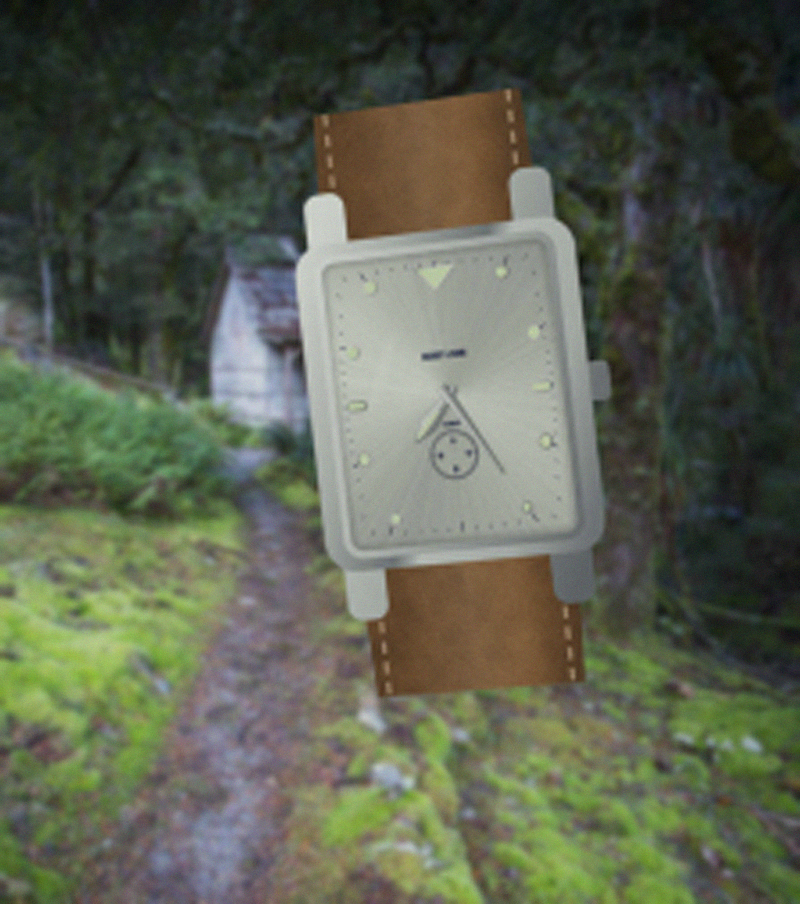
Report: 7:25
